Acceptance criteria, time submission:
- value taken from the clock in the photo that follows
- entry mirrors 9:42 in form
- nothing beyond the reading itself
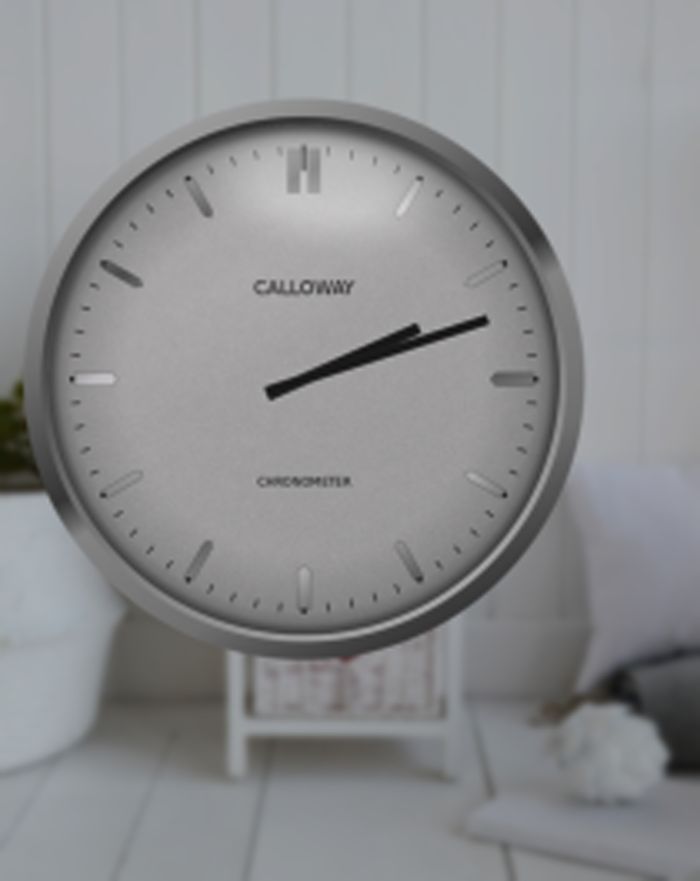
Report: 2:12
